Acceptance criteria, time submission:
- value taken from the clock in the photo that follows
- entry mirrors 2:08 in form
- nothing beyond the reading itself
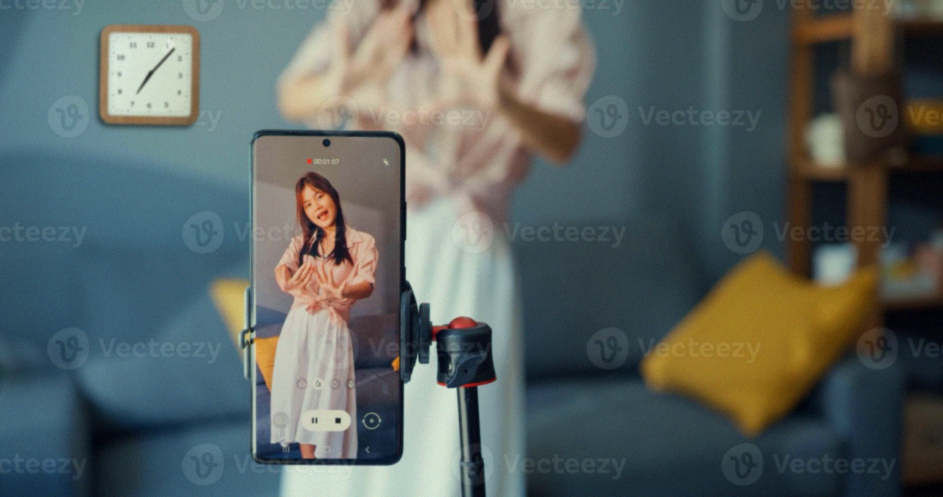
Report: 7:07
